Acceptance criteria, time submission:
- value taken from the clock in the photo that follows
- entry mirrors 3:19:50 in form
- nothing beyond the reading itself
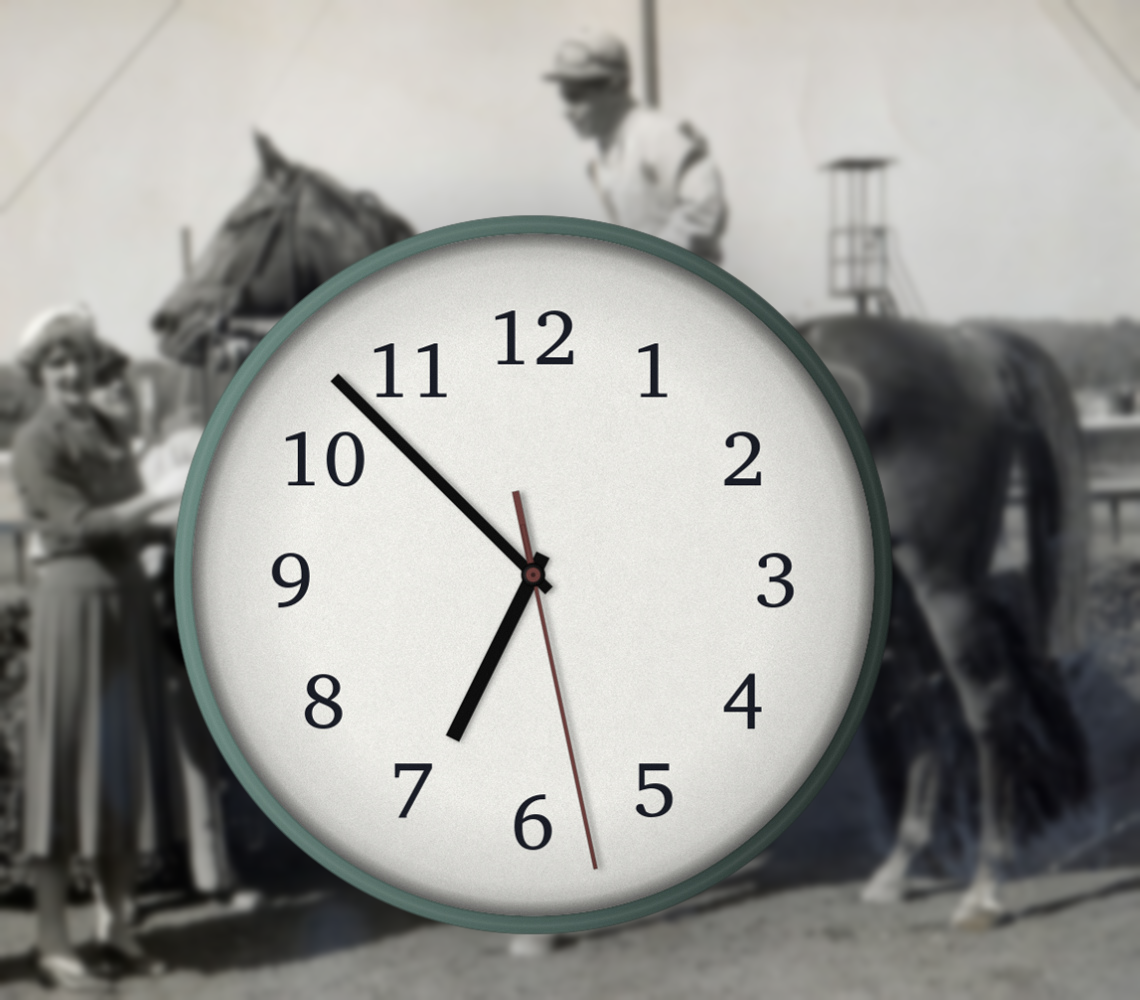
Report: 6:52:28
